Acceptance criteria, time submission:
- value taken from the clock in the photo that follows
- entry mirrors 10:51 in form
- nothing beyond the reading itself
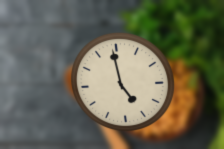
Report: 4:59
